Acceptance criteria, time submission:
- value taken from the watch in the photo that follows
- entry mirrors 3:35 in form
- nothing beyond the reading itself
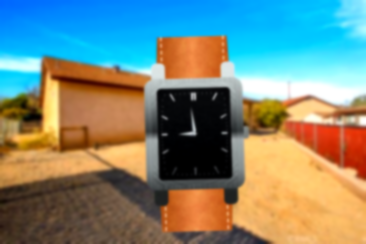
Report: 8:59
